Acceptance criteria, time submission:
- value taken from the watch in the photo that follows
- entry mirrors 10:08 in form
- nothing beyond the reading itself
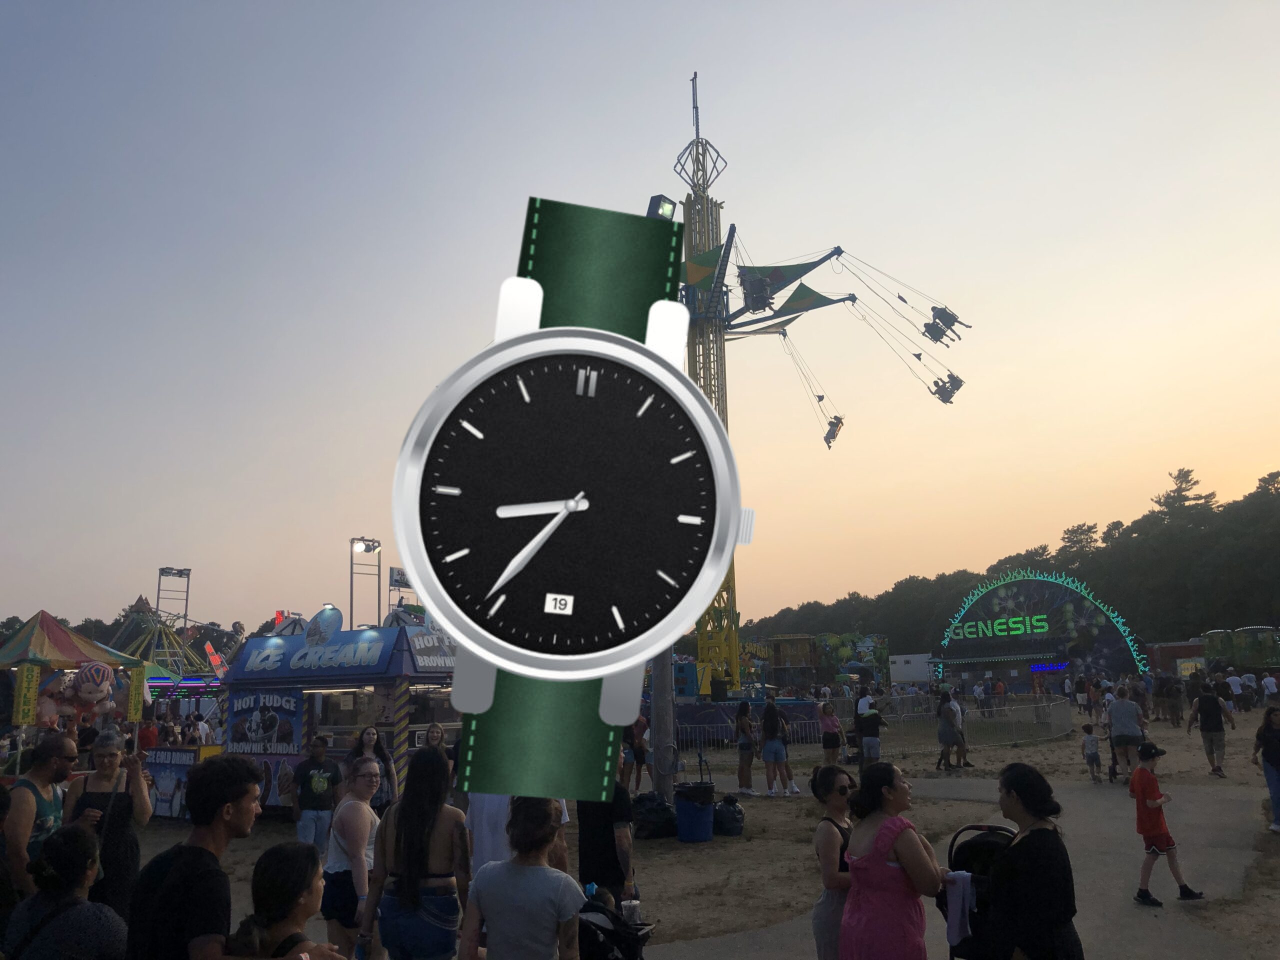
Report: 8:36
